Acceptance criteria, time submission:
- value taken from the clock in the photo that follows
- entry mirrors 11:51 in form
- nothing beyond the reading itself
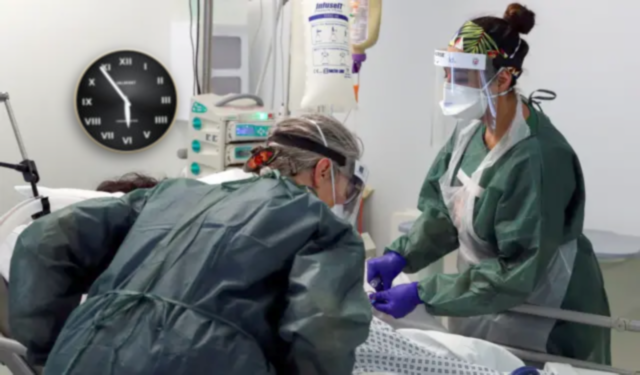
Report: 5:54
